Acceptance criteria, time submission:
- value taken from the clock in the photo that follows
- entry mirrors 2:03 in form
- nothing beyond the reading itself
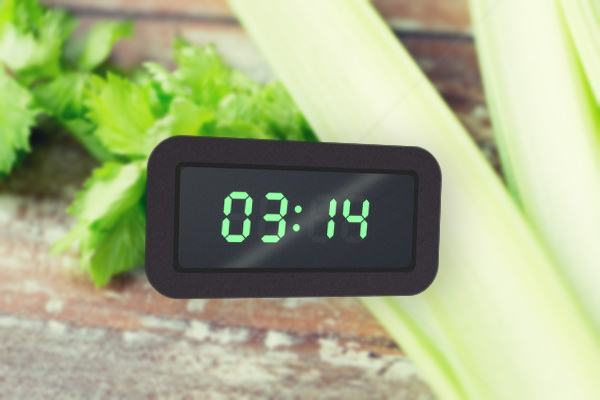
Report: 3:14
